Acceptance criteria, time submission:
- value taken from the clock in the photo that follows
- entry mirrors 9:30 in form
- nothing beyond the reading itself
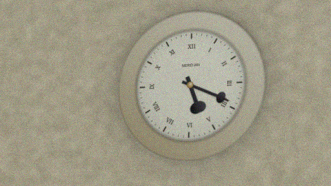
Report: 5:19
